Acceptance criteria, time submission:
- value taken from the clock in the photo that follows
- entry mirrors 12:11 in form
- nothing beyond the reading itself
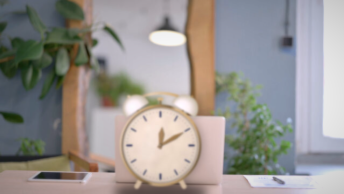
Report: 12:10
